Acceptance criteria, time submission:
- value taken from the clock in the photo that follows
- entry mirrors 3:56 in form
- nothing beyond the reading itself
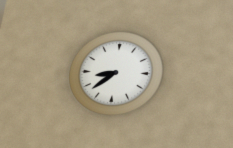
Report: 8:38
